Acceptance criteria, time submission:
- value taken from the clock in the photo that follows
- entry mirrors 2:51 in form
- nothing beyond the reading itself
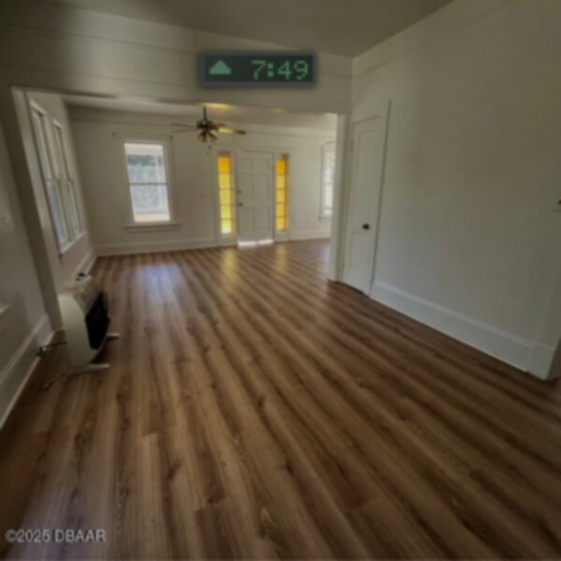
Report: 7:49
